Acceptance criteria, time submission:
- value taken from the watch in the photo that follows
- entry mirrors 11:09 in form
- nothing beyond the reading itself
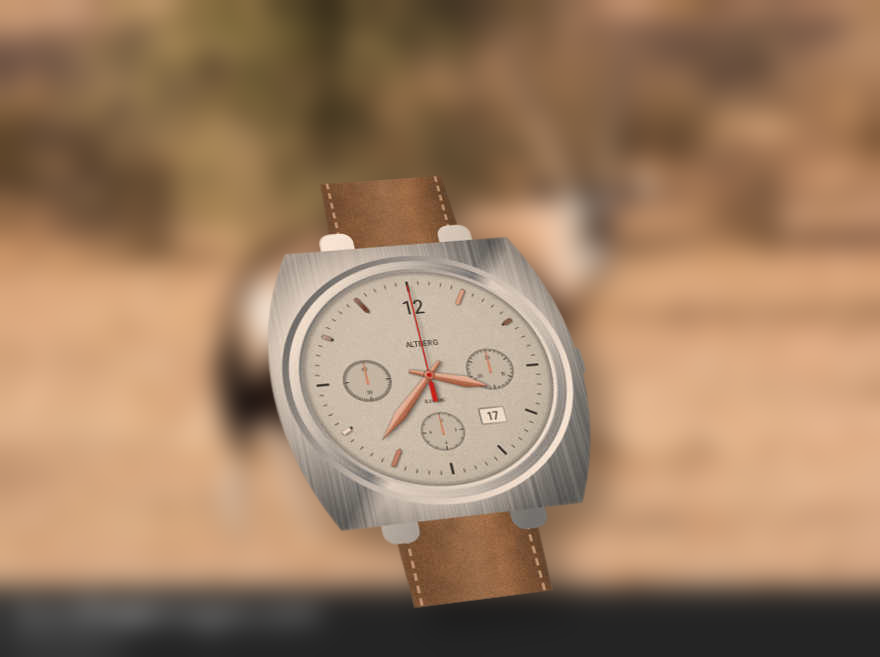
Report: 3:37
